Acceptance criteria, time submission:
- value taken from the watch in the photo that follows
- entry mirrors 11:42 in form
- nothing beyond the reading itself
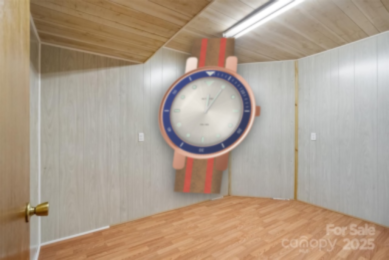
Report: 12:05
